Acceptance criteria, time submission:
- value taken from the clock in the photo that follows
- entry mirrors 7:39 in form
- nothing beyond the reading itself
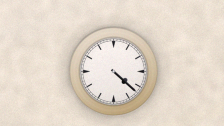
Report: 4:22
